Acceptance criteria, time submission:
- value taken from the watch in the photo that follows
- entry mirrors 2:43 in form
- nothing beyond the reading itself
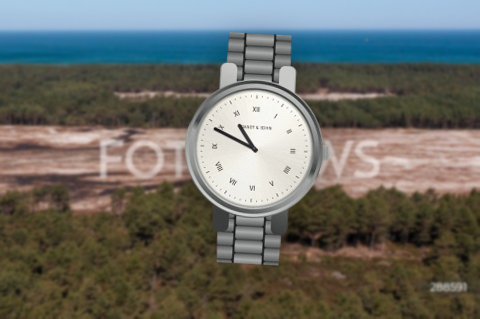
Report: 10:49
